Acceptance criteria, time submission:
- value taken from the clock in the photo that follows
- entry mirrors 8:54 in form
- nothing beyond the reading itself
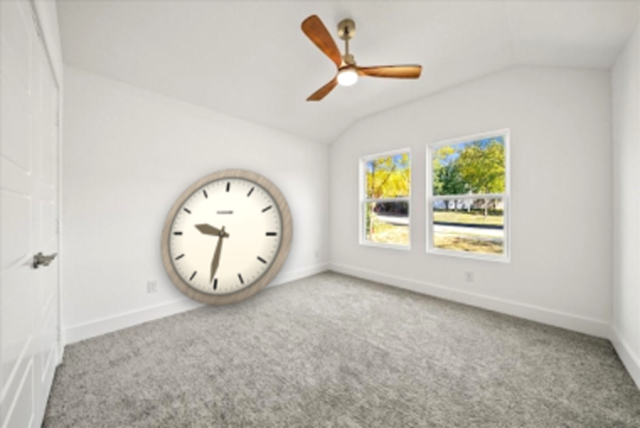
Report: 9:31
